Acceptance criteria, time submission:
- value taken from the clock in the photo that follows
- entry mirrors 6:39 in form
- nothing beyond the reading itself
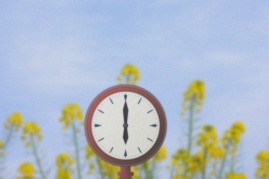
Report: 6:00
